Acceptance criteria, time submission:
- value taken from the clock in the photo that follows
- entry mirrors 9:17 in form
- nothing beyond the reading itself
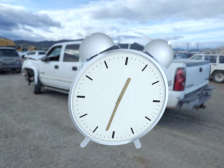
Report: 12:32
